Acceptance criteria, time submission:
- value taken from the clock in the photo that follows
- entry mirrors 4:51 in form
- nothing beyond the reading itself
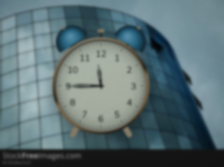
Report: 11:45
